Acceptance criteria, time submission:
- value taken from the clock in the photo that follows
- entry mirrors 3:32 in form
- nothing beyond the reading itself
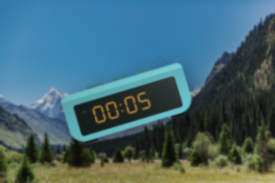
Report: 0:05
